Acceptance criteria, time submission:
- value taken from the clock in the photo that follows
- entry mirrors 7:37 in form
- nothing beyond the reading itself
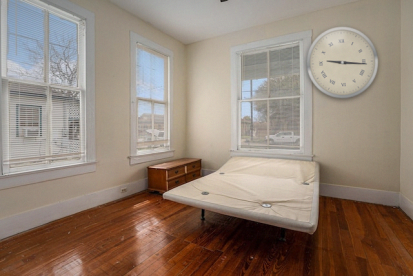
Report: 9:16
